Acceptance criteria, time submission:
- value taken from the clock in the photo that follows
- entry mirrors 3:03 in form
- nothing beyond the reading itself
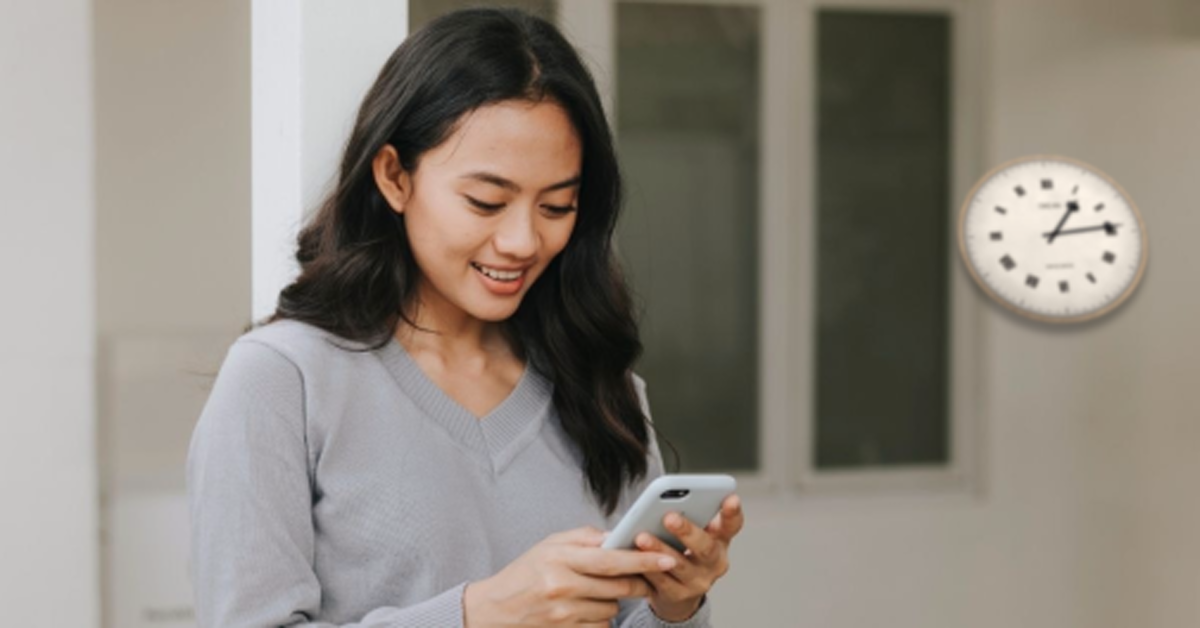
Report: 1:14
